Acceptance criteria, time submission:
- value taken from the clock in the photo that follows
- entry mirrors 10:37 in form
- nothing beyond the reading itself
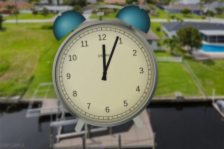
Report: 12:04
